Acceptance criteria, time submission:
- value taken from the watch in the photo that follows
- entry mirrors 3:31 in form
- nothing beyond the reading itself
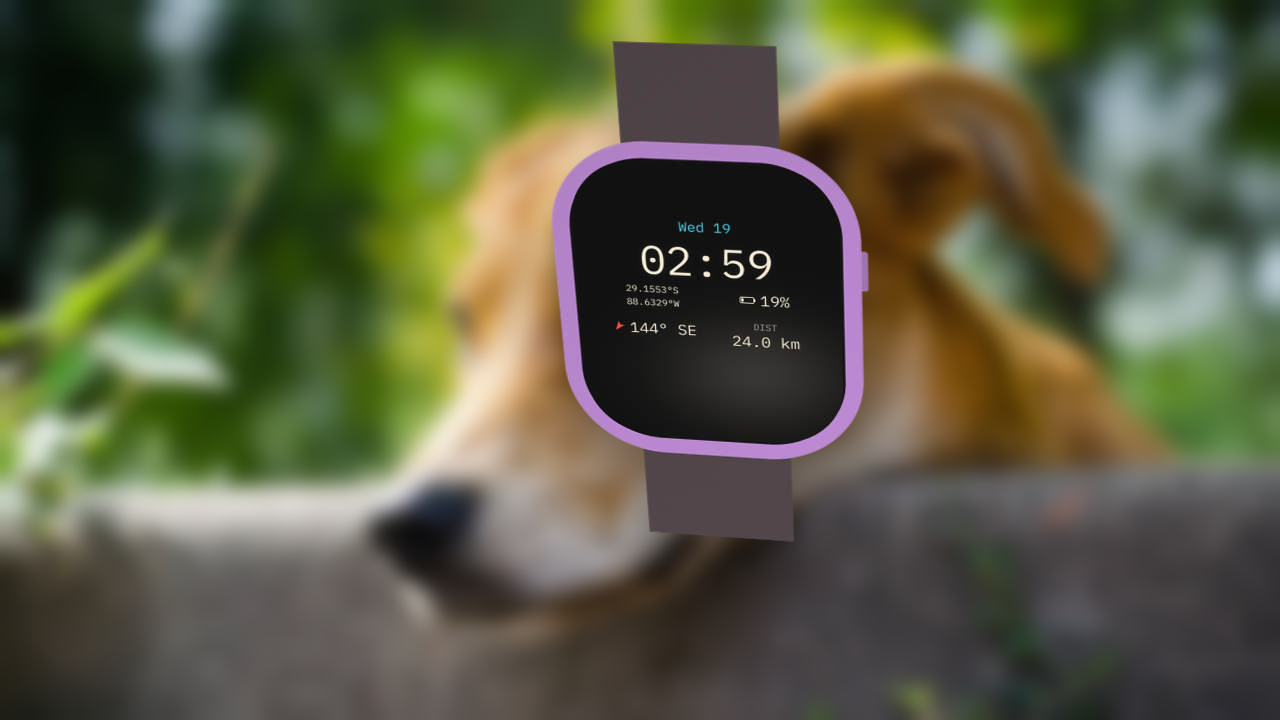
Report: 2:59
